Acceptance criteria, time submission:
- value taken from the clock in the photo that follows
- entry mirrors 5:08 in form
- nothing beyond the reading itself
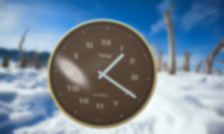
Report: 1:20
